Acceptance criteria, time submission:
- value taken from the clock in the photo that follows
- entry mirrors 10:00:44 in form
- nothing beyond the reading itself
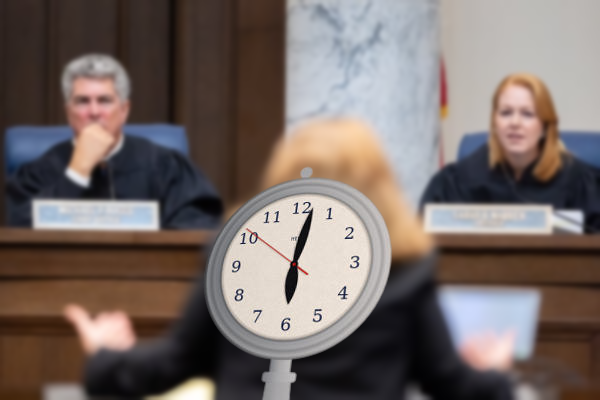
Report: 6:01:51
